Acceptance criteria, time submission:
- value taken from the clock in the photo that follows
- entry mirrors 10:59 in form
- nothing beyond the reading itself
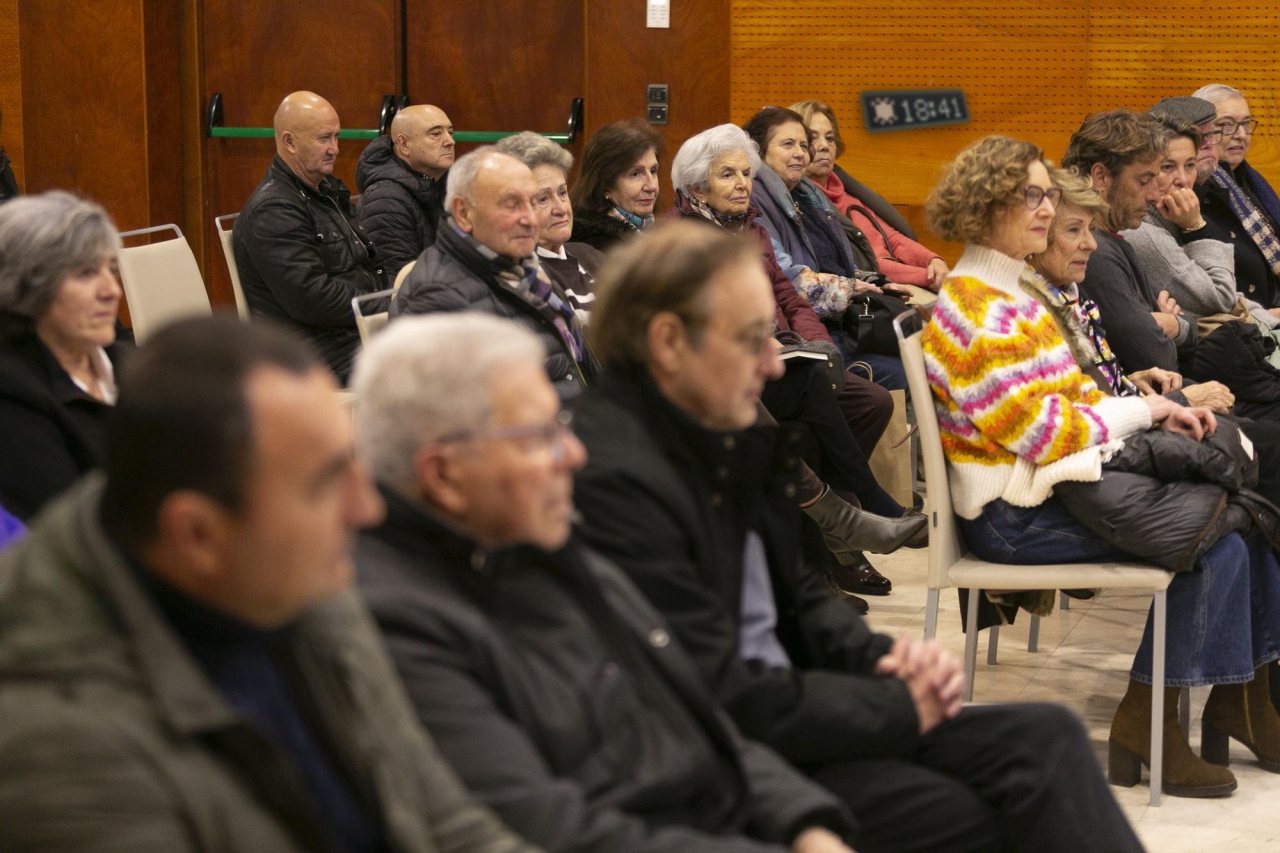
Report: 18:41
